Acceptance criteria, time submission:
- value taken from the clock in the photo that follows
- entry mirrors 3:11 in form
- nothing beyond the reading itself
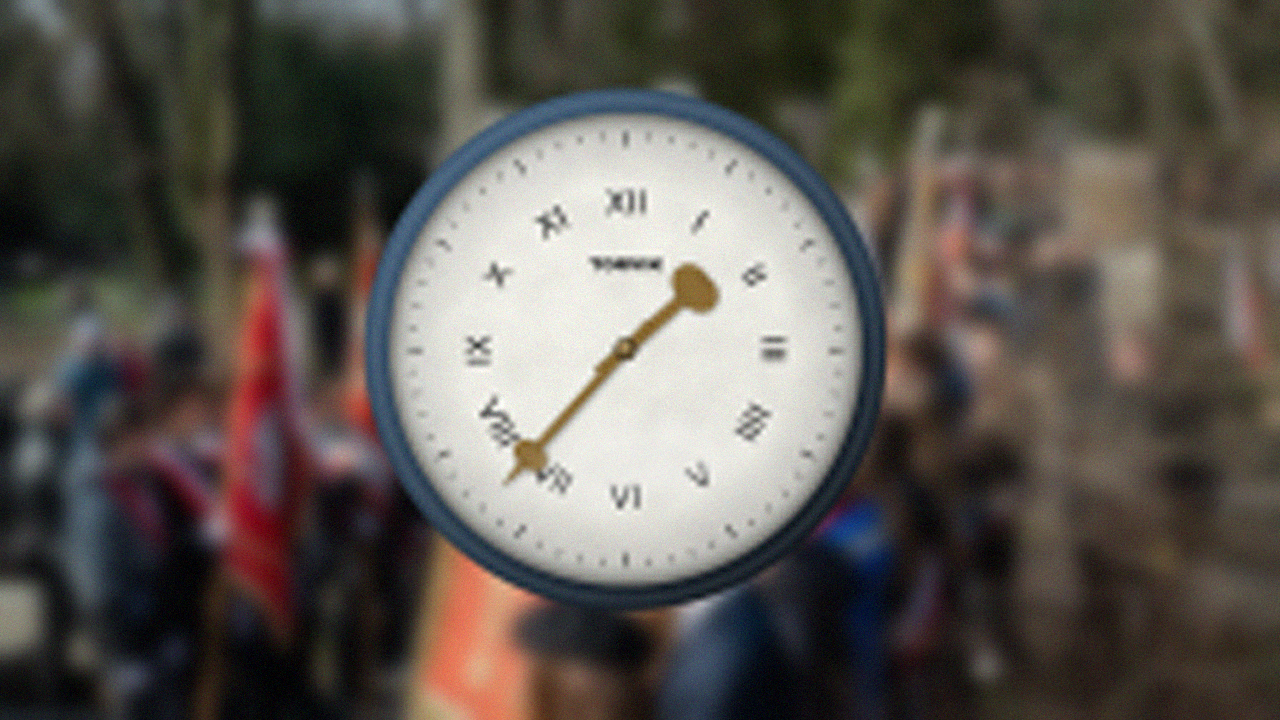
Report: 1:37
